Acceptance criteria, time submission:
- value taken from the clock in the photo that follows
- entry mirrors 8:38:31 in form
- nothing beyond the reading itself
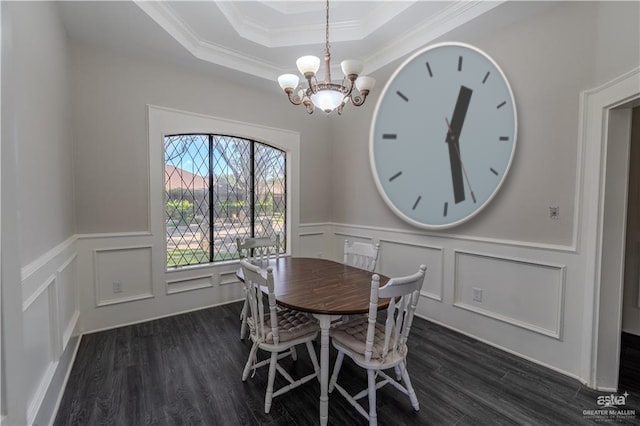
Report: 12:27:25
